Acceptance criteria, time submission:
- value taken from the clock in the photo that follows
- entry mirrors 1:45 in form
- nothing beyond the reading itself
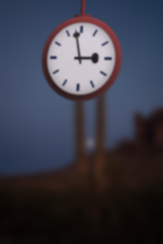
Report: 2:58
